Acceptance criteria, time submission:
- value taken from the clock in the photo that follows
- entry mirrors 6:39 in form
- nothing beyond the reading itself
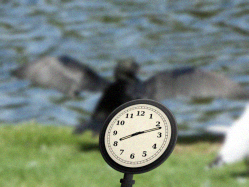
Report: 8:12
